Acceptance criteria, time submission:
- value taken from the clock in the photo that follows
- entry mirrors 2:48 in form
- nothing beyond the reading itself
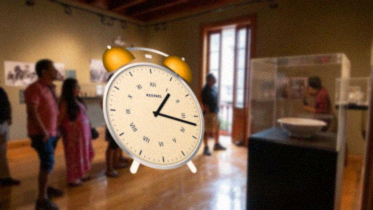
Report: 1:17
